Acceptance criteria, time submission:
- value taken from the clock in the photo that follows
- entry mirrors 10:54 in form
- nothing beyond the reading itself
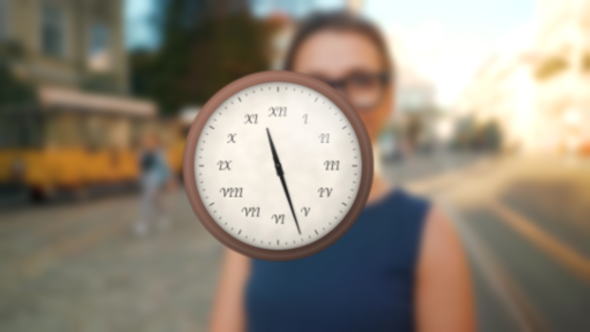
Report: 11:27
